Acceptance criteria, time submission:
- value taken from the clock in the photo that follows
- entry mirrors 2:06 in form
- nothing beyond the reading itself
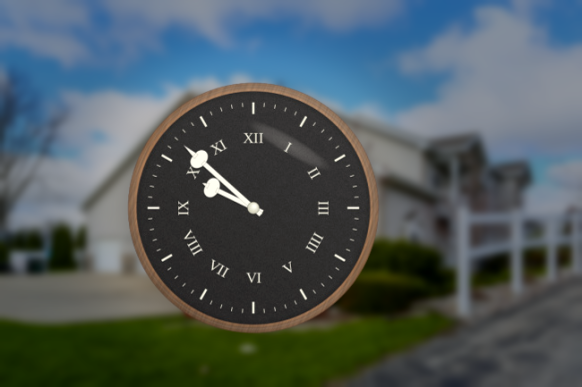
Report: 9:52
